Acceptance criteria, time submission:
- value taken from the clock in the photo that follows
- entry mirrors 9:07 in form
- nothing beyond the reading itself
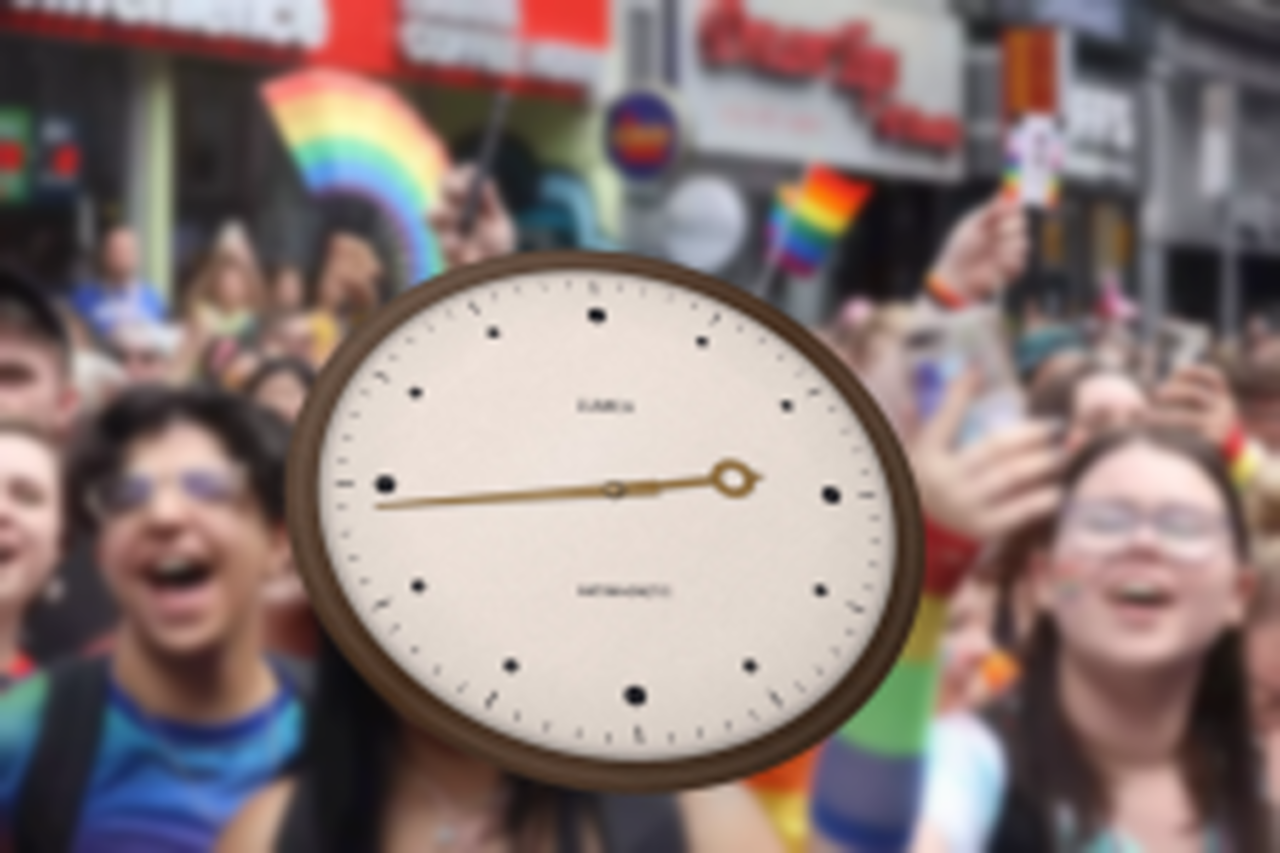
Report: 2:44
